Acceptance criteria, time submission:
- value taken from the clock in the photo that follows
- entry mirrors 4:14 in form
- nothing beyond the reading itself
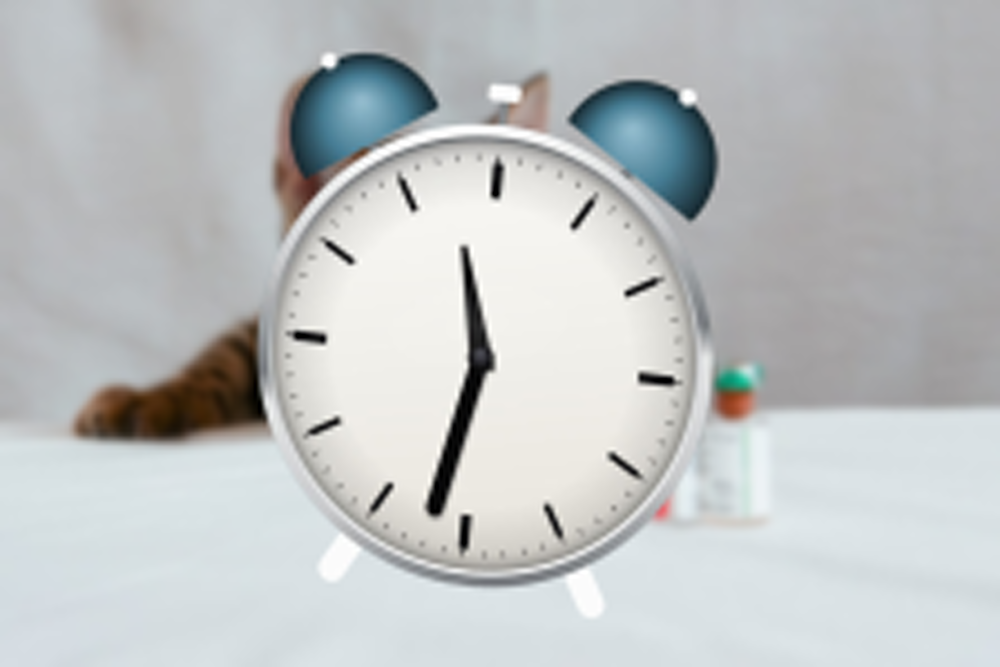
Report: 11:32
